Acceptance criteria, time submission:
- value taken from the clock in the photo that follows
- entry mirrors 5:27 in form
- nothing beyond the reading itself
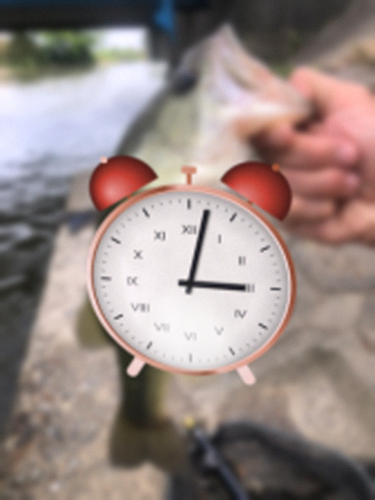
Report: 3:02
